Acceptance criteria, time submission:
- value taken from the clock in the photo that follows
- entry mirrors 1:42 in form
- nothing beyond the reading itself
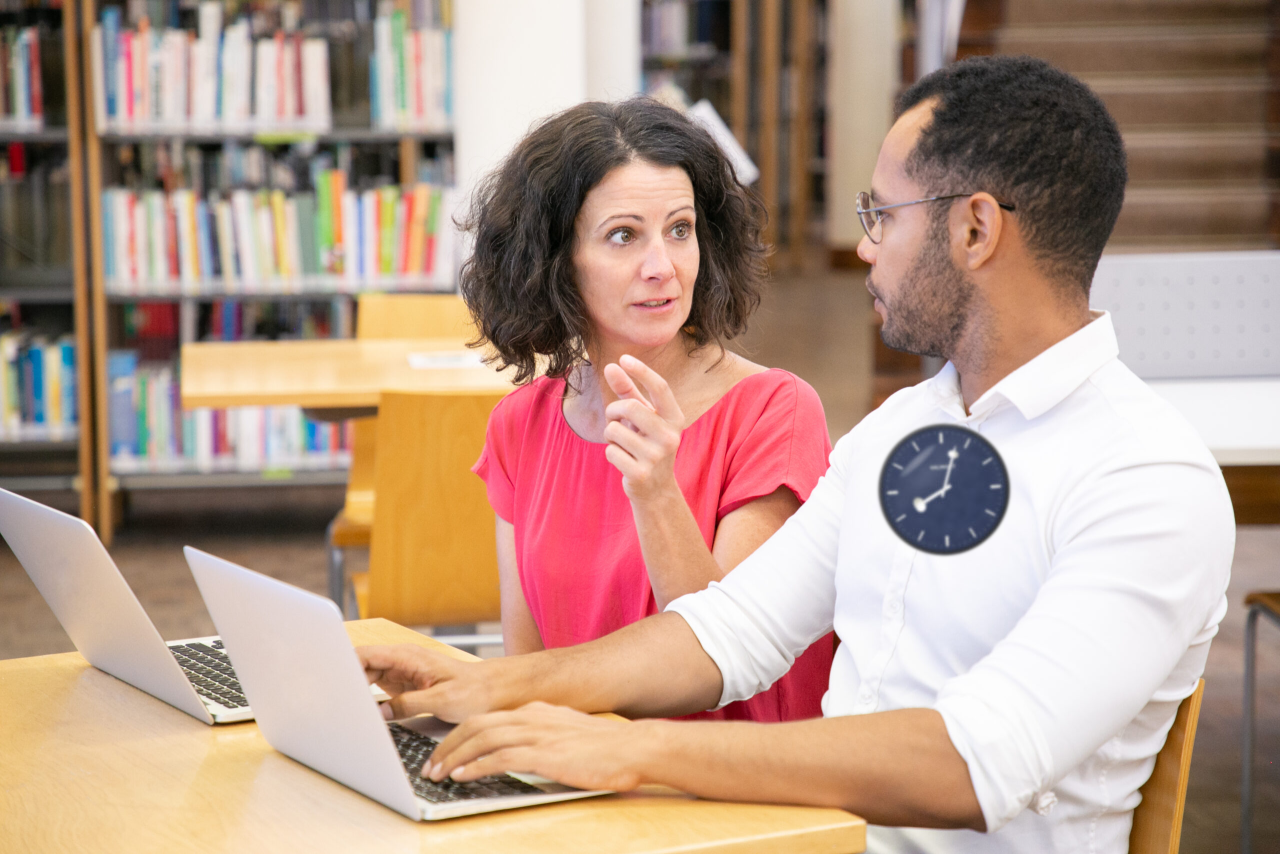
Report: 8:03
